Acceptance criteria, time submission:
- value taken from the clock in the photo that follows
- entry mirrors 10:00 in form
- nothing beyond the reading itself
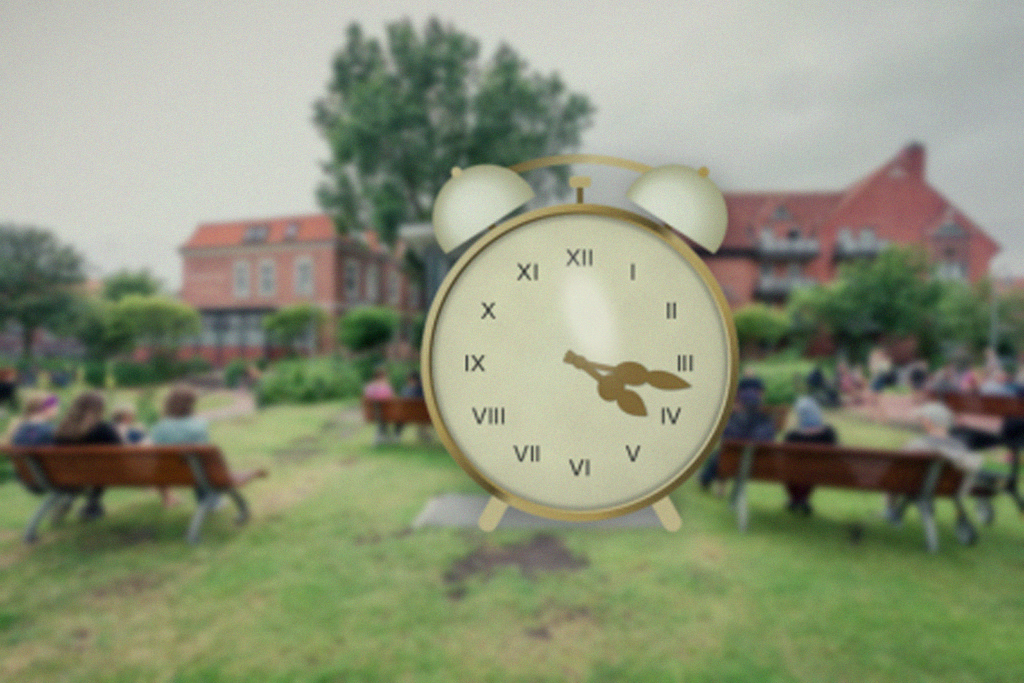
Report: 4:17
